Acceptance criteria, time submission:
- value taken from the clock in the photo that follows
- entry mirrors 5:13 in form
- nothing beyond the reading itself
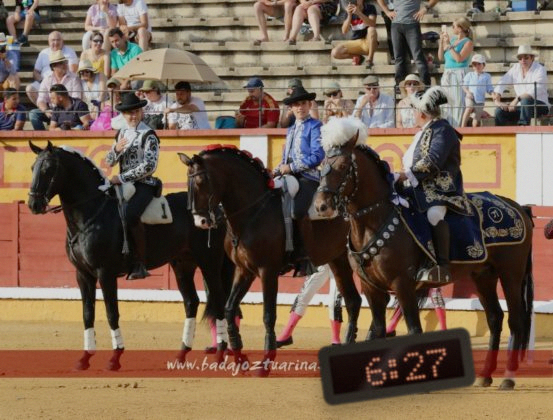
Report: 6:27
